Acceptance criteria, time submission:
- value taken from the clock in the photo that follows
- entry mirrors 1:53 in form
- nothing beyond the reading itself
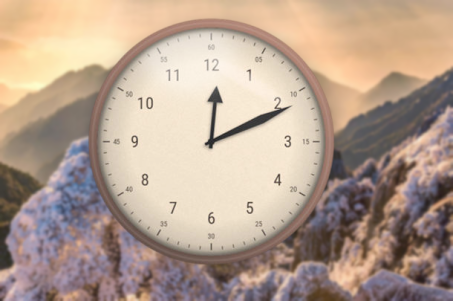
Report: 12:11
